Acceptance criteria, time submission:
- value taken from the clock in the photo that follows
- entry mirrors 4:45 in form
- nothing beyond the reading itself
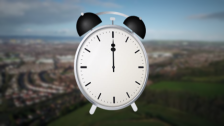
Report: 12:00
